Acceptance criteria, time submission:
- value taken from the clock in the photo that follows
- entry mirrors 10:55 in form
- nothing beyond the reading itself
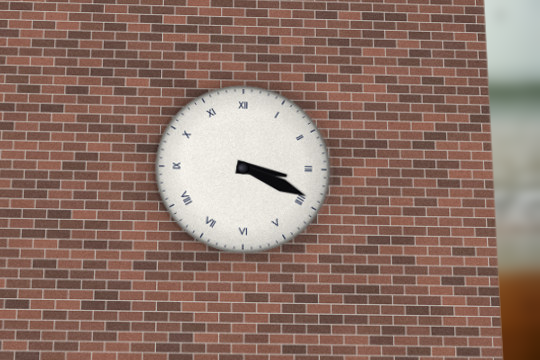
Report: 3:19
